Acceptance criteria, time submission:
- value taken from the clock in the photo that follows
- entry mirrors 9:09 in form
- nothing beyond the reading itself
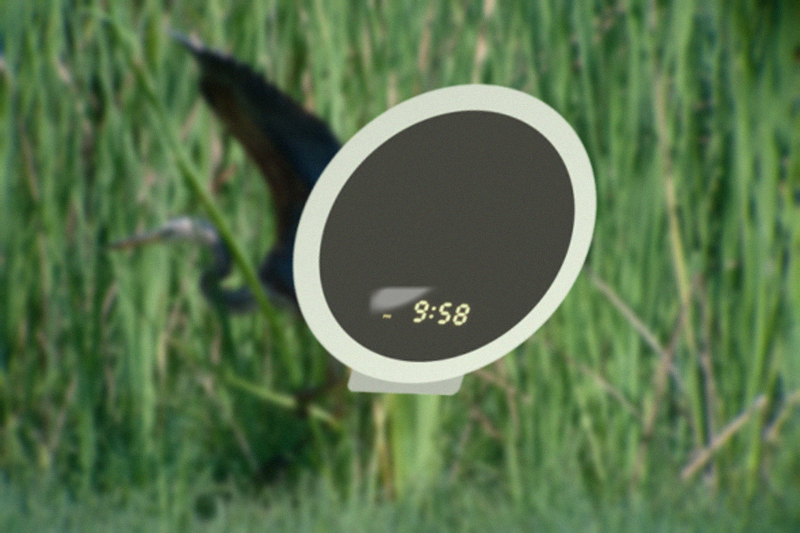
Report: 9:58
